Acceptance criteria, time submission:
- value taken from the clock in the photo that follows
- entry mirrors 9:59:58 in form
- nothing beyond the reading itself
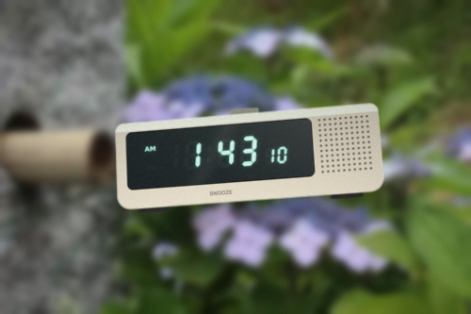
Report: 1:43:10
